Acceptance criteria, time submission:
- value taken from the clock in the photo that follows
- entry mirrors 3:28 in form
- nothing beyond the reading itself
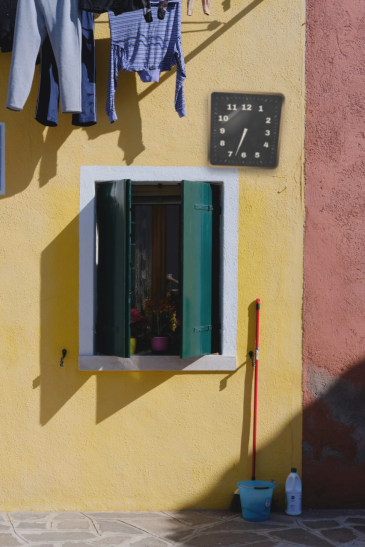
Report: 6:33
